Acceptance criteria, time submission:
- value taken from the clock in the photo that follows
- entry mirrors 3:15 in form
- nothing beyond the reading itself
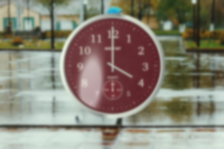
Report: 4:00
